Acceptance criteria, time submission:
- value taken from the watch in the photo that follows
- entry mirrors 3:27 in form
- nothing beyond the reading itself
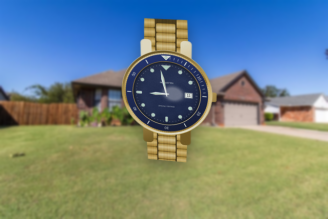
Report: 8:58
